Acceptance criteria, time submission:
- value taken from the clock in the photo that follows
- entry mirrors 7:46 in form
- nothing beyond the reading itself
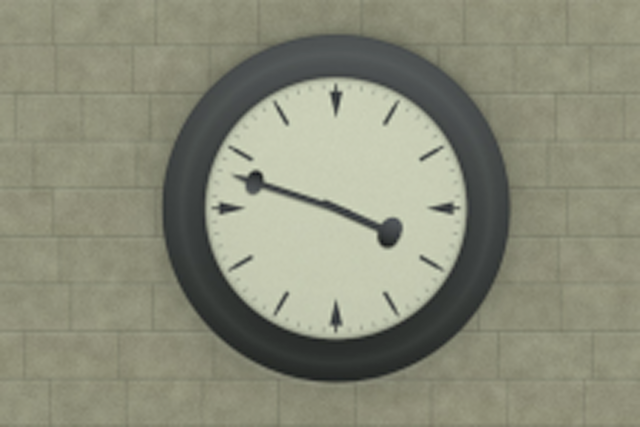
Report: 3:48
